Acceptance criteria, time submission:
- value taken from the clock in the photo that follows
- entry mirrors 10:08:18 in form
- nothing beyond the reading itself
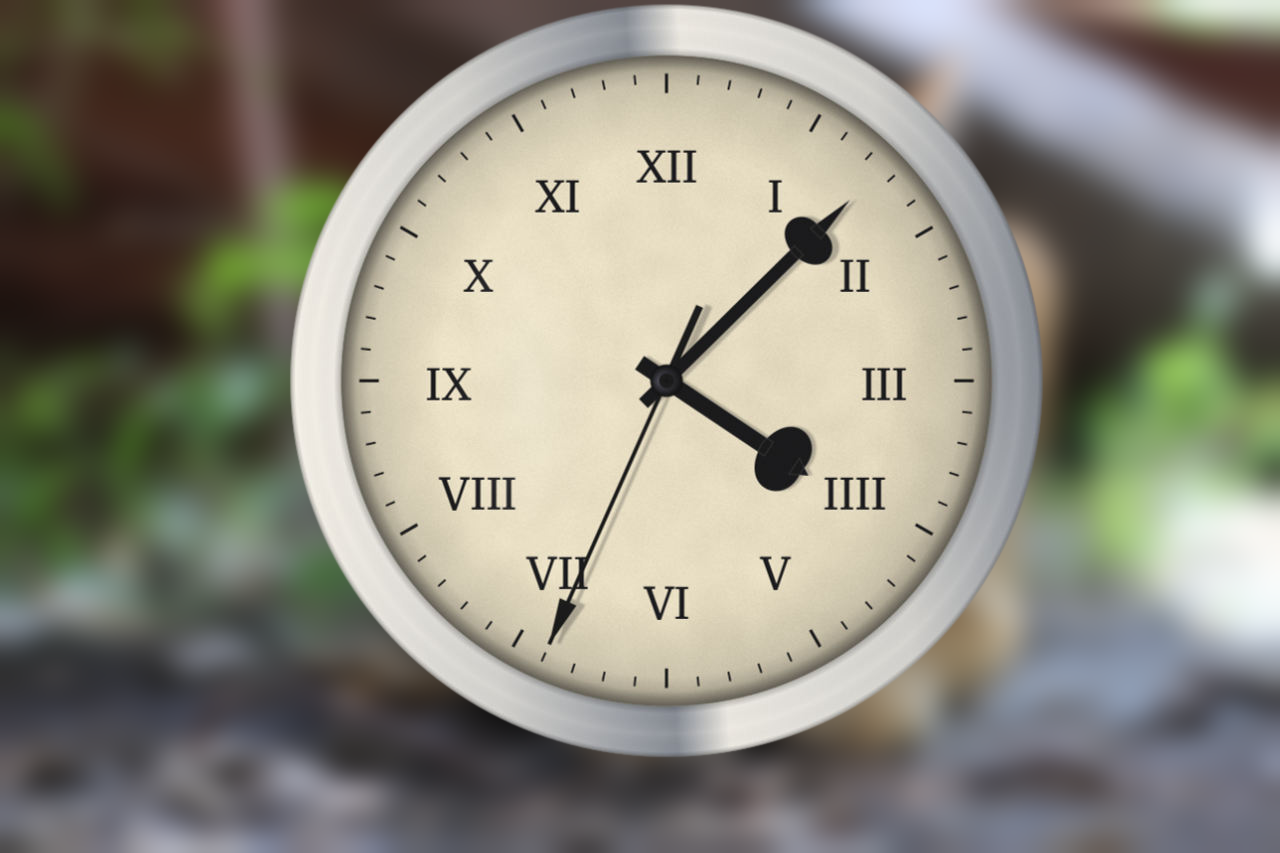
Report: 4:07:34
